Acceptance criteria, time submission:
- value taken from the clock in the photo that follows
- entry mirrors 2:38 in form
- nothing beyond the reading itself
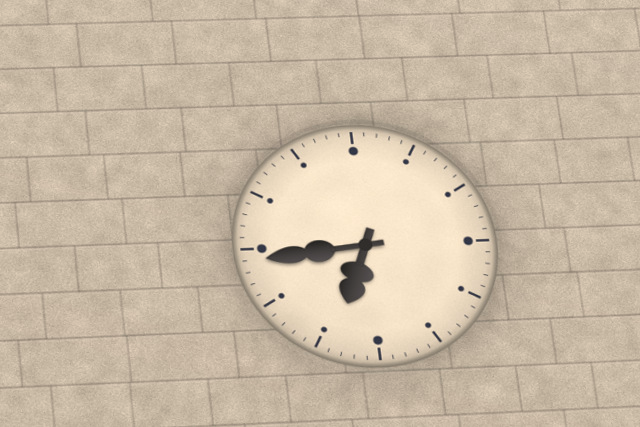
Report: 6:44
